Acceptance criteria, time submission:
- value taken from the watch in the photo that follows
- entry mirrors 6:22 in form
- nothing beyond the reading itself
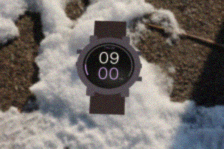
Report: 9:00
